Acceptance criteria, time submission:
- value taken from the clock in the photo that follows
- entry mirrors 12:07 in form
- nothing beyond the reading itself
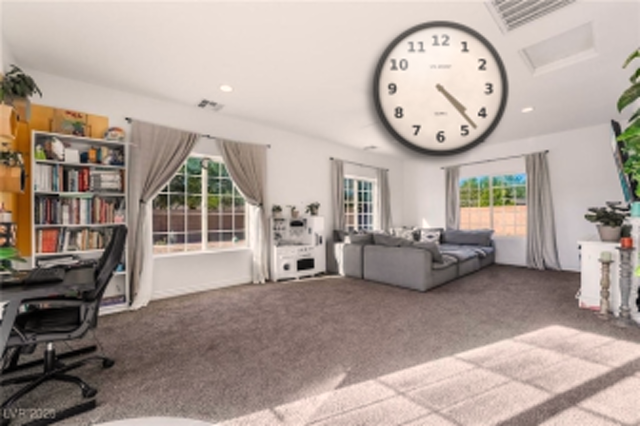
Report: 4:23
